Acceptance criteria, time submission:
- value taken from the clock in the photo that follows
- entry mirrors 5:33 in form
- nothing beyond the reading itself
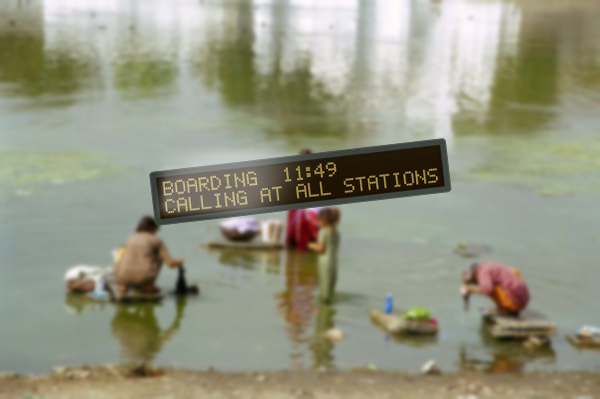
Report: 11:49
